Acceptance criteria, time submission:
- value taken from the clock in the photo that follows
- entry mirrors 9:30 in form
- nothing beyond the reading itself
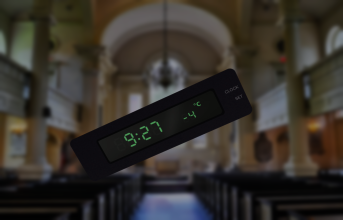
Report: 9:27
